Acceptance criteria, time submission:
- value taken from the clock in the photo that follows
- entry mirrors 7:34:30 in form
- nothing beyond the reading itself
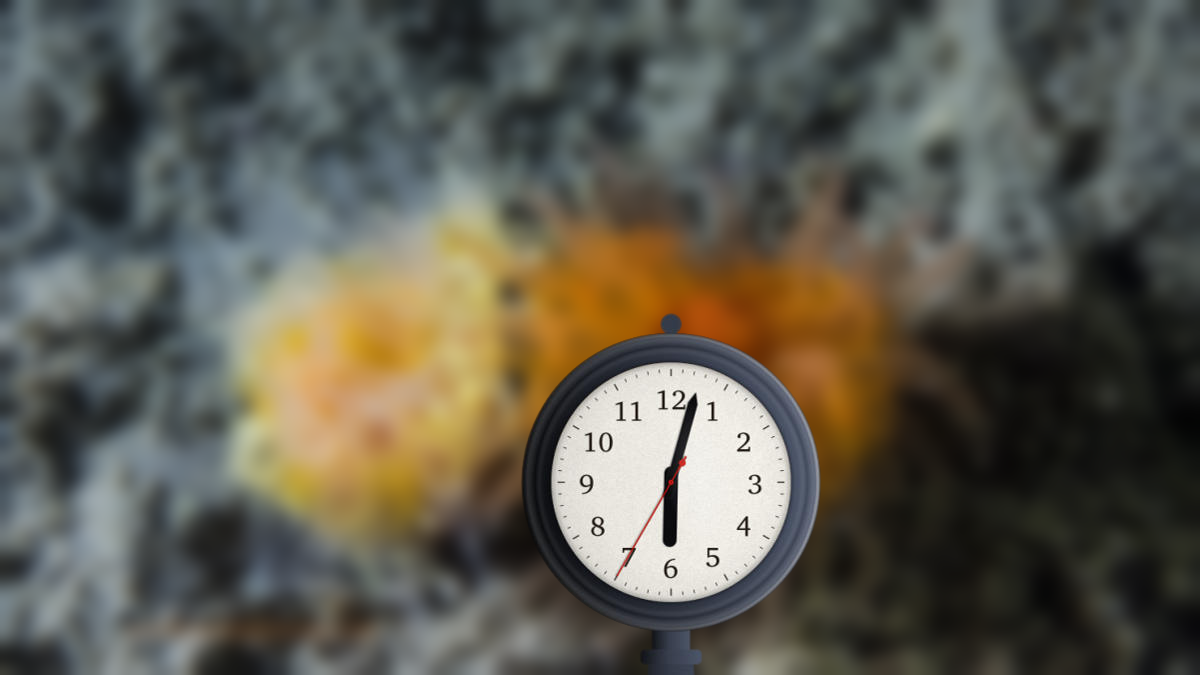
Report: 6:02:35
